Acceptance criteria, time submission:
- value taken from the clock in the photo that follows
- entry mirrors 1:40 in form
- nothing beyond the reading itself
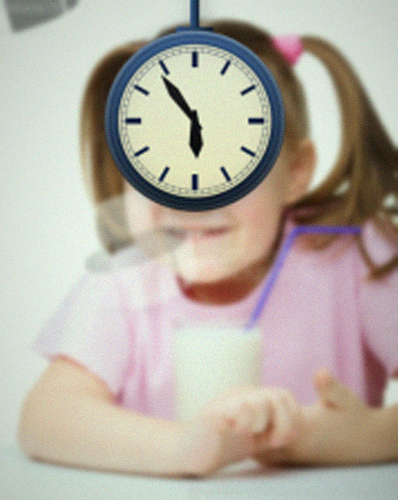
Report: 5:54
